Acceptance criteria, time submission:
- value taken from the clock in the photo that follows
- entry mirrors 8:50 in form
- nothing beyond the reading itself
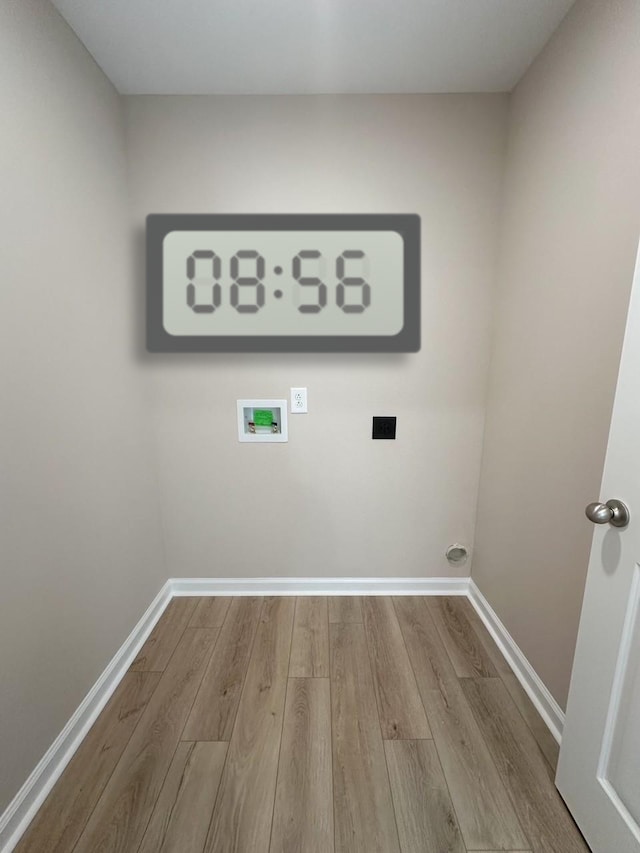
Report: 8:56
